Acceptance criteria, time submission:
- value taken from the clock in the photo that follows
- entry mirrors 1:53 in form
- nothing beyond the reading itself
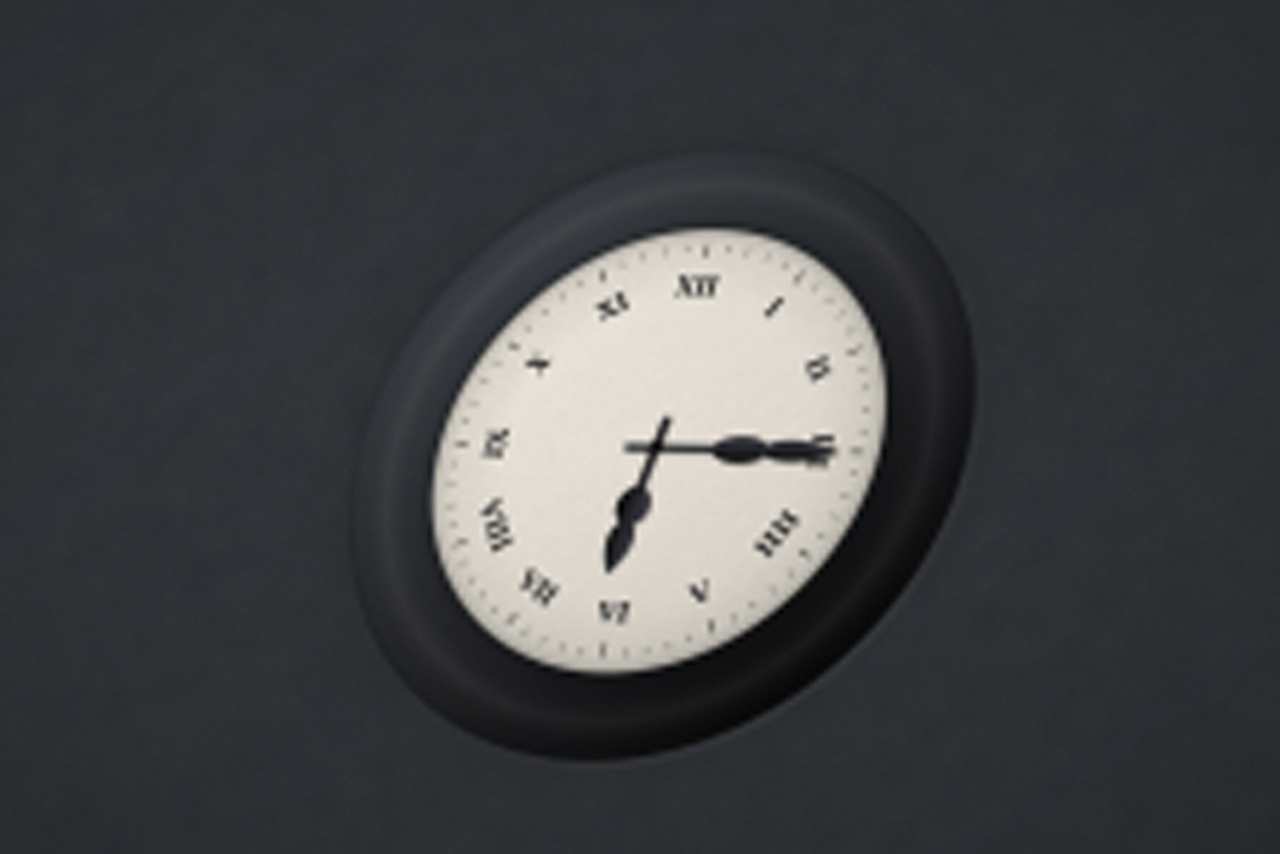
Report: 6:15
